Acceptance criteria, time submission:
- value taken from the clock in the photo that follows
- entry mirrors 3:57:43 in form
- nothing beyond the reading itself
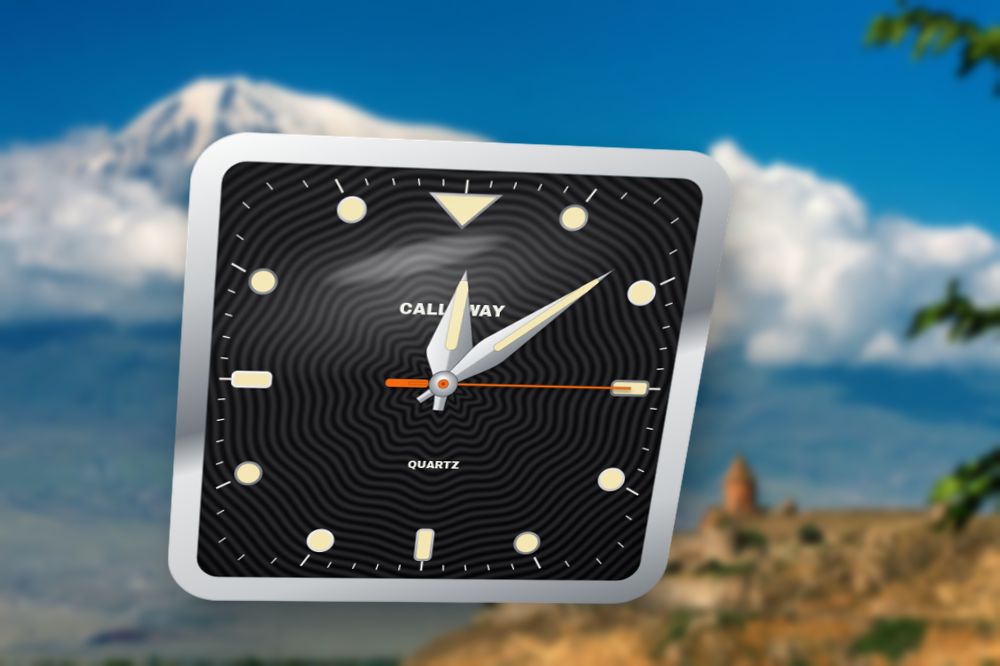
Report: 12:08:15
